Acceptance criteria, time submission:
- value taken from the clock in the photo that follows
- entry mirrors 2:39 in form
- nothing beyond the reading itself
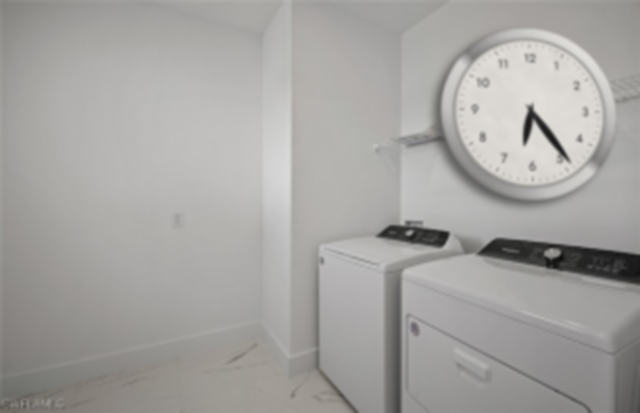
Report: 6:24
